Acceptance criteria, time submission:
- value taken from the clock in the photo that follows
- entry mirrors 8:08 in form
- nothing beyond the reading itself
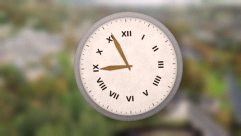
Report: 8:56
